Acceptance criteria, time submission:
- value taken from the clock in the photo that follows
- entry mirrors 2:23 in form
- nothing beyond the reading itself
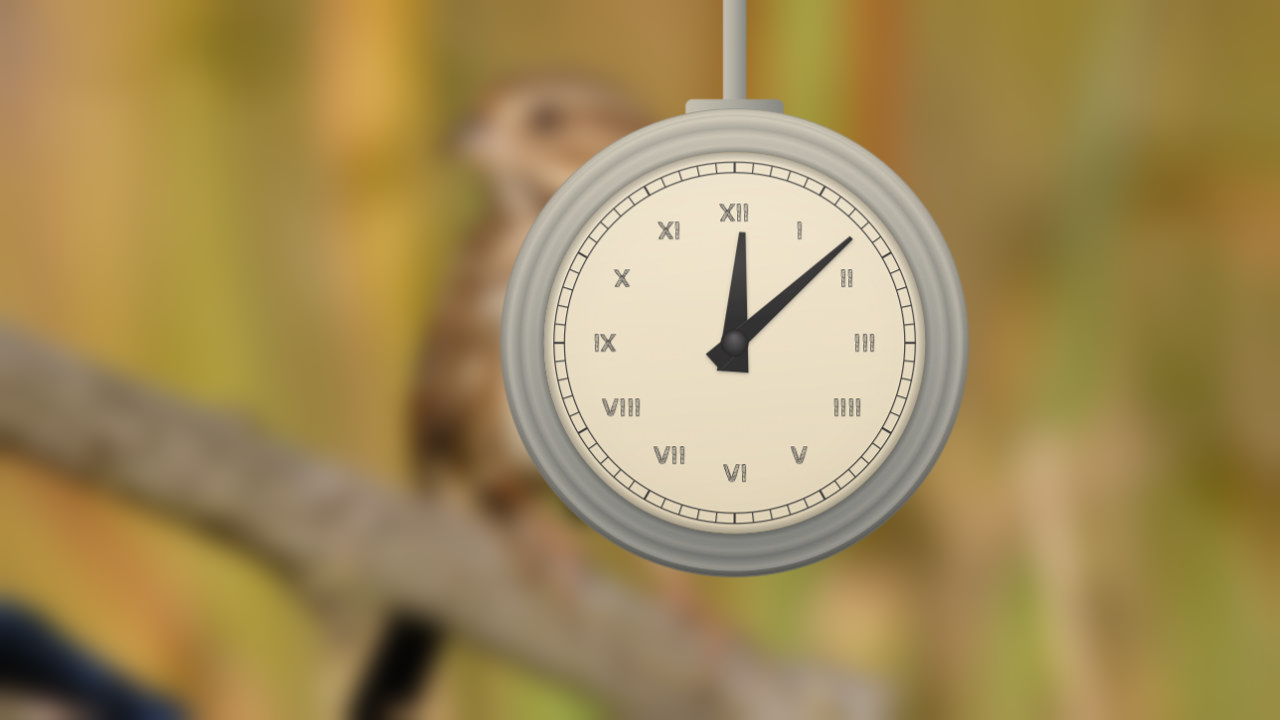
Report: 12:08
